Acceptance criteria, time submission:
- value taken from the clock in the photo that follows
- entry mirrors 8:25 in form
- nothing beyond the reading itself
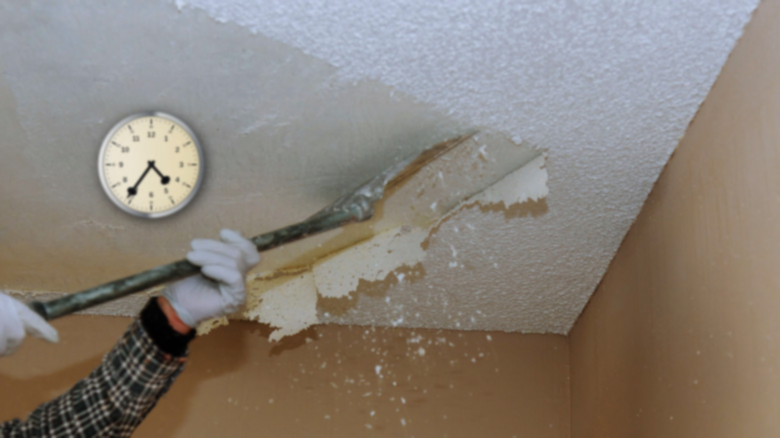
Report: 4:36
